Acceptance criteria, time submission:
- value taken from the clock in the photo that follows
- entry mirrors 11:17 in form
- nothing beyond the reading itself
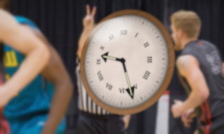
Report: 9:27
